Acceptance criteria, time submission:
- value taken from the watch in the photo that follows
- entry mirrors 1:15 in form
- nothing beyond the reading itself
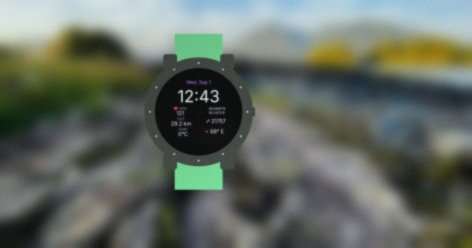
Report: 12:43
